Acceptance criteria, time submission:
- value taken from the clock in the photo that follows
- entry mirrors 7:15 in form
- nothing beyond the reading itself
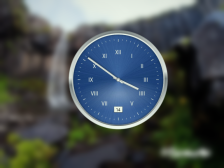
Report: 3:51
